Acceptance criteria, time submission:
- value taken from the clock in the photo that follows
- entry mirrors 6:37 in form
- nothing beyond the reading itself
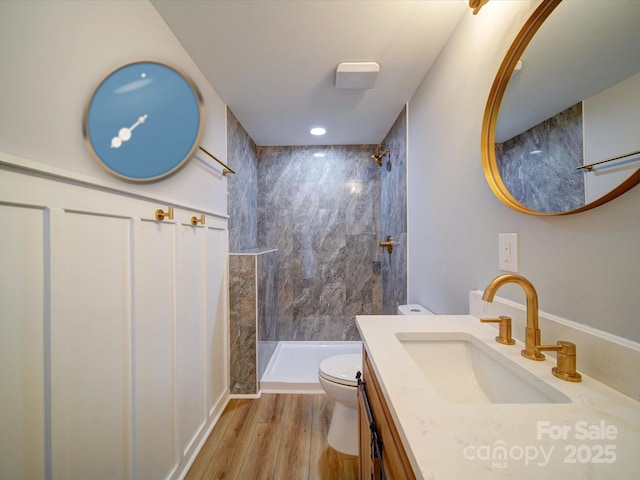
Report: 7:38
